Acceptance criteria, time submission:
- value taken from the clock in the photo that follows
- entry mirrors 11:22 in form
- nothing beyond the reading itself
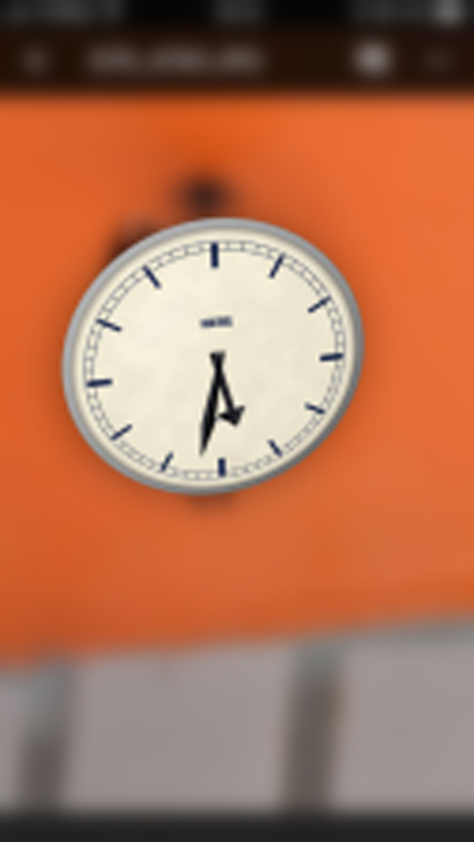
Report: 5:32
